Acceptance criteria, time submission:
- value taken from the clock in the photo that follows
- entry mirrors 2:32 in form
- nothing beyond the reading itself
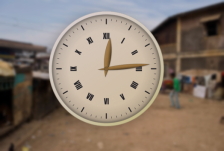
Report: 12:14
